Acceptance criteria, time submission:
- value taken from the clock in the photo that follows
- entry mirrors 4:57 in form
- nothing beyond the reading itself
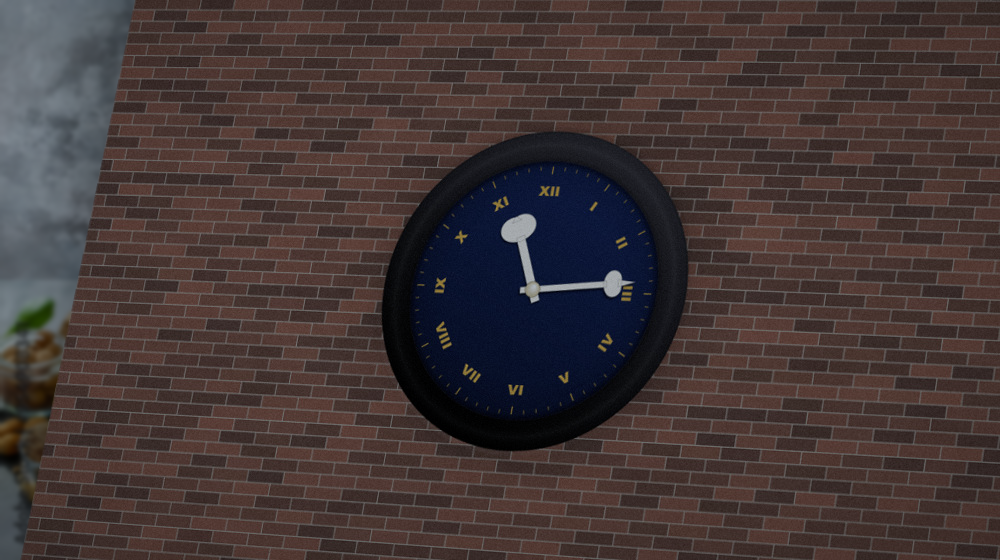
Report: 11:14
